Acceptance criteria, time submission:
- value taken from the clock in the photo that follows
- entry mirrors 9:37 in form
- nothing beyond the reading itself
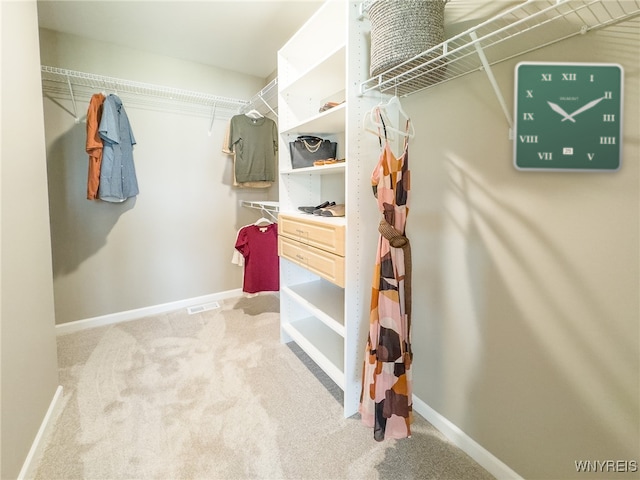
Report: 10:10
